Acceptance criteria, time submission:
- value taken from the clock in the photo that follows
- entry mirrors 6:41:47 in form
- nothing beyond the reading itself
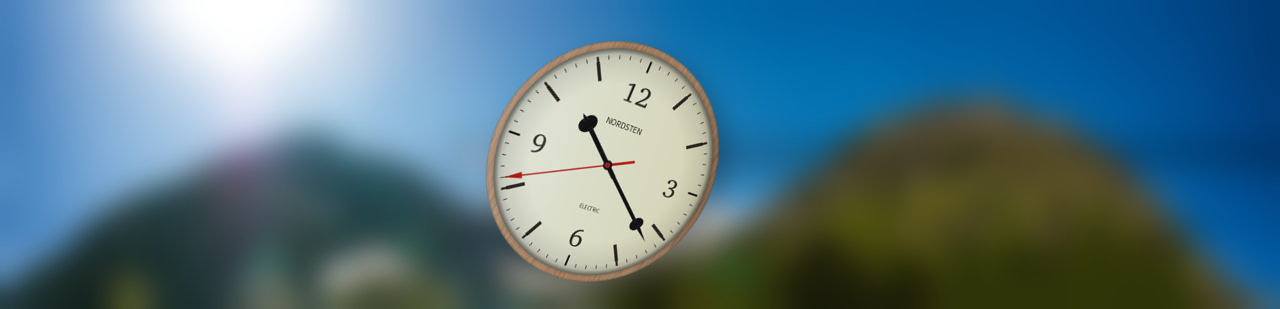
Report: 10:21:41
